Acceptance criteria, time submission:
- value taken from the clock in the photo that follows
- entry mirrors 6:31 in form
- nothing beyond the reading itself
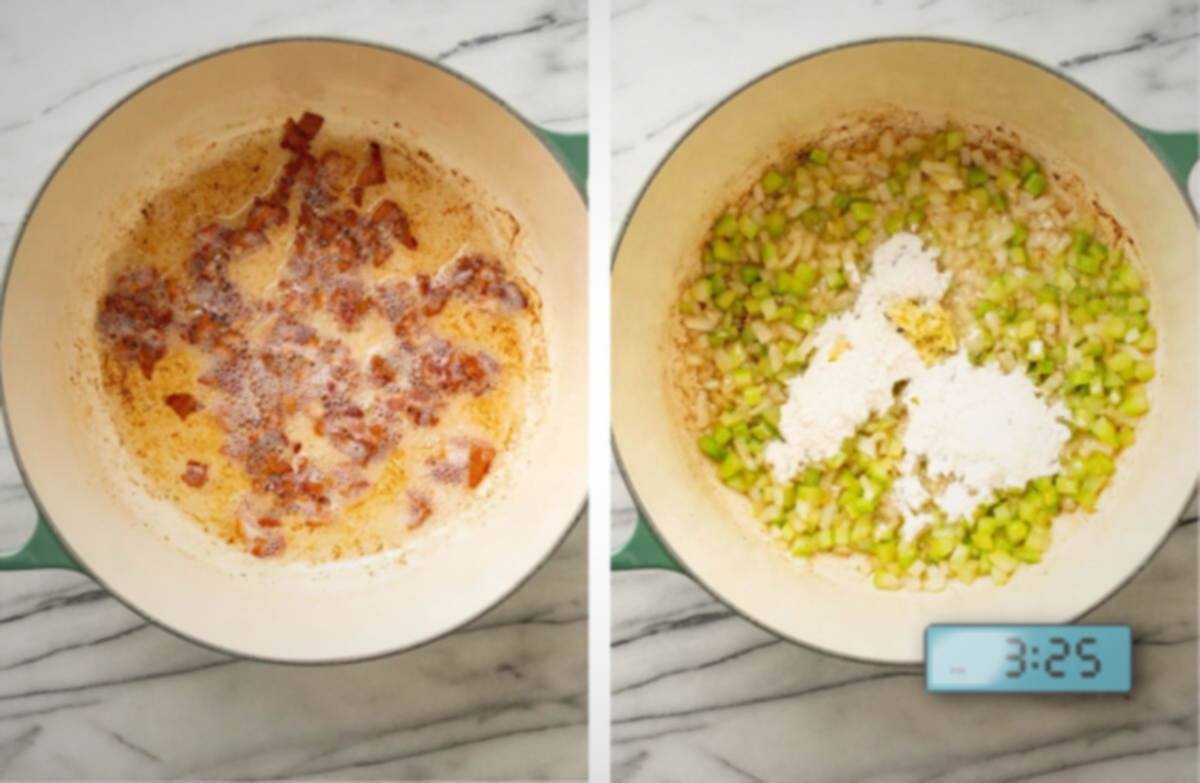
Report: 3:25
